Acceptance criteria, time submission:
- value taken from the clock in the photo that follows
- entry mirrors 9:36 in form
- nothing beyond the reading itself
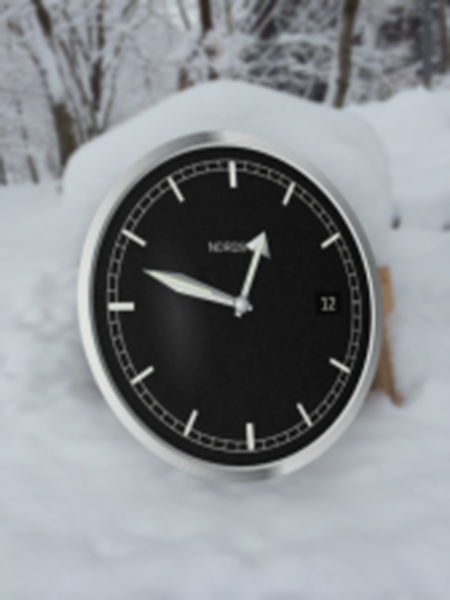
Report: 12:48
